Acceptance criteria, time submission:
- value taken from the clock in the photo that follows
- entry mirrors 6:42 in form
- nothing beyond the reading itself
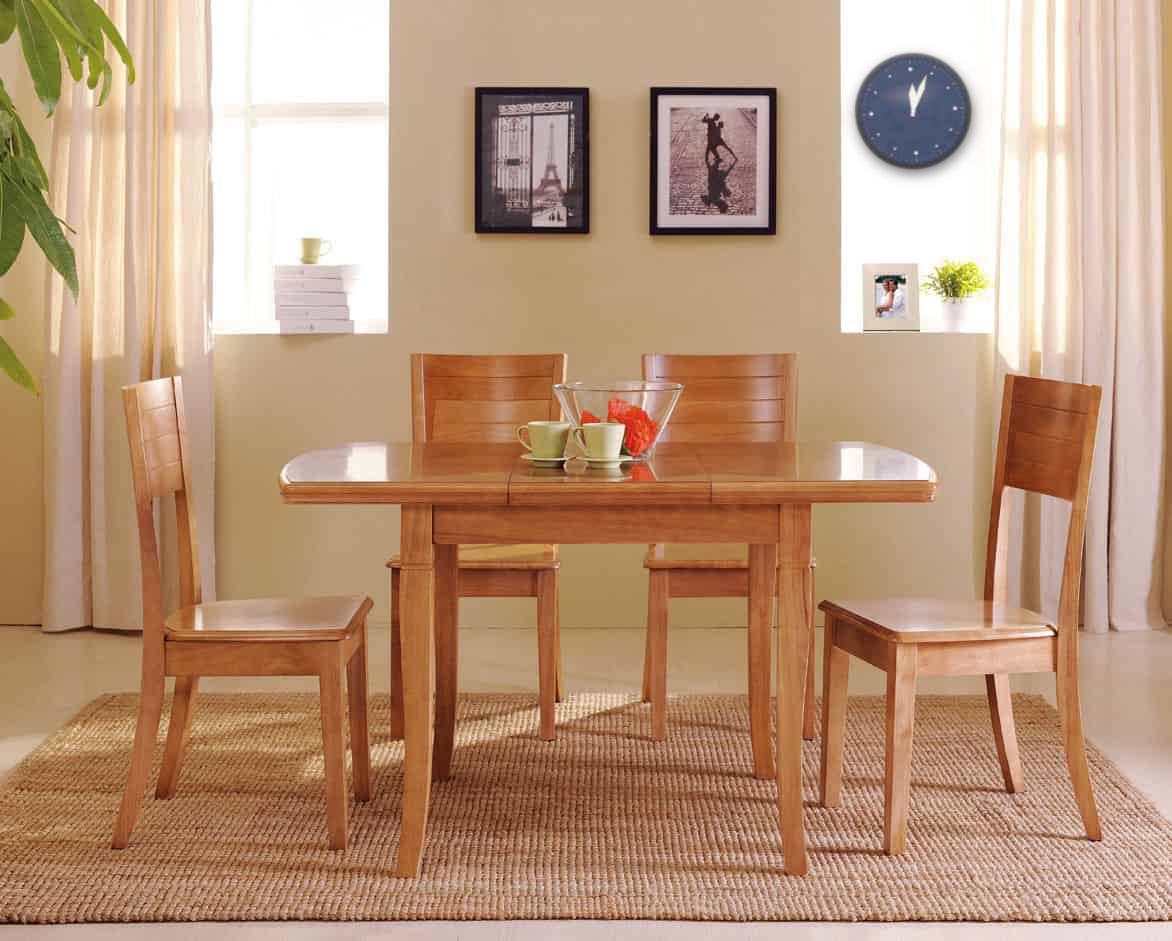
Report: 12:04
